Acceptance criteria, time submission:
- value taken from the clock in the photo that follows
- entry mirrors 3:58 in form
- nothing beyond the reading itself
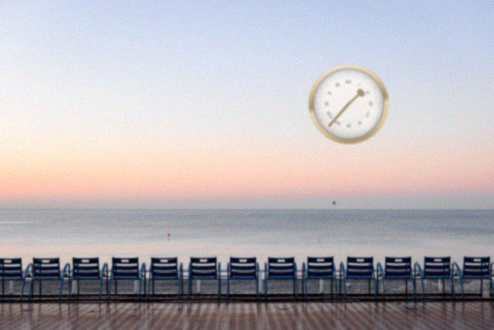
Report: 1:37
